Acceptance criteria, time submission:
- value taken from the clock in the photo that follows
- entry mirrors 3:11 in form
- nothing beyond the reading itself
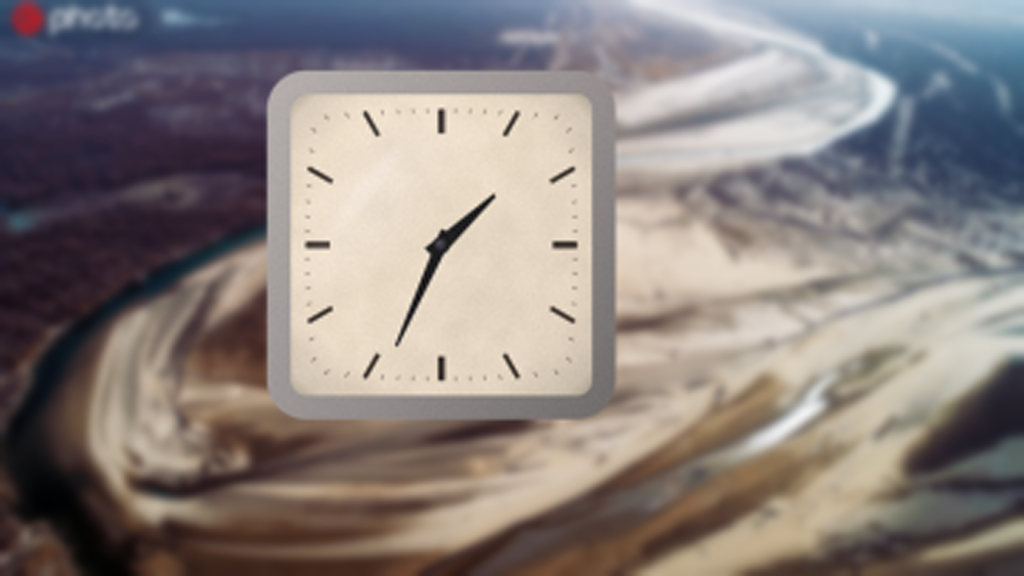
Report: 1:34
